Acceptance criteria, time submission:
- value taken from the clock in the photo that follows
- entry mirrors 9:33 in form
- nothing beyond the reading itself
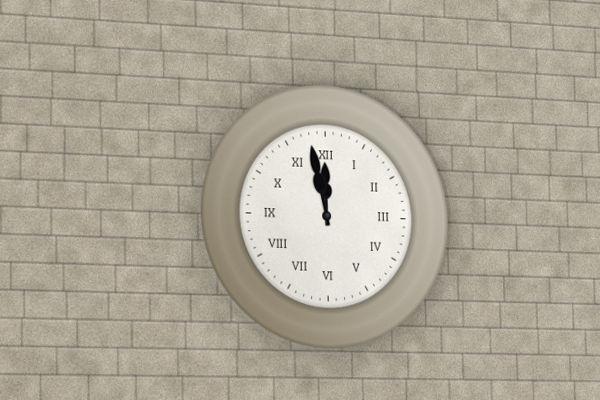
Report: 11:58
